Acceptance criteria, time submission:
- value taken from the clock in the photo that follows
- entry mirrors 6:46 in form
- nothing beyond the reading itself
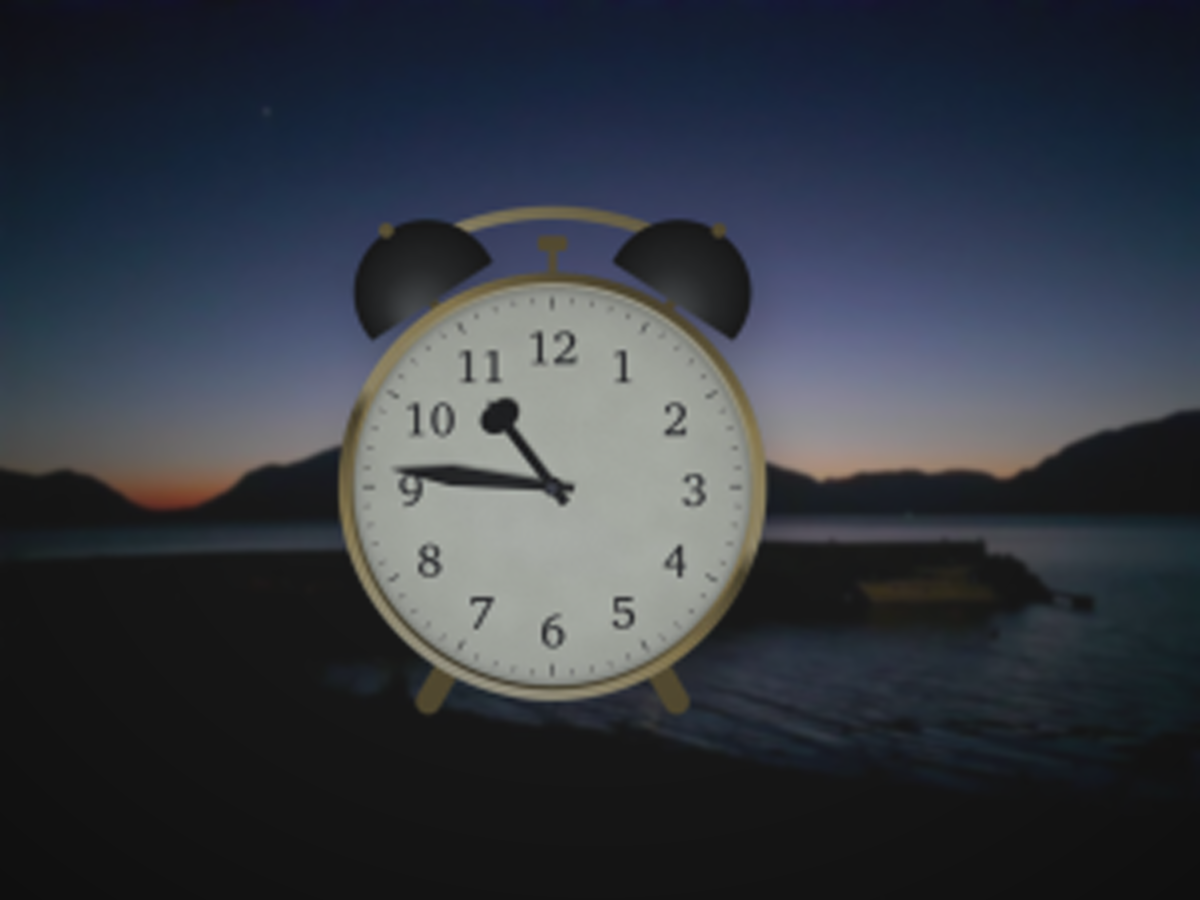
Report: 10:46
